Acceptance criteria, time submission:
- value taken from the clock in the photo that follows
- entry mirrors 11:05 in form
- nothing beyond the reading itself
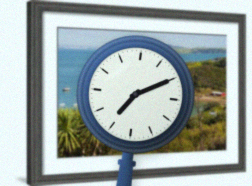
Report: 7:10
